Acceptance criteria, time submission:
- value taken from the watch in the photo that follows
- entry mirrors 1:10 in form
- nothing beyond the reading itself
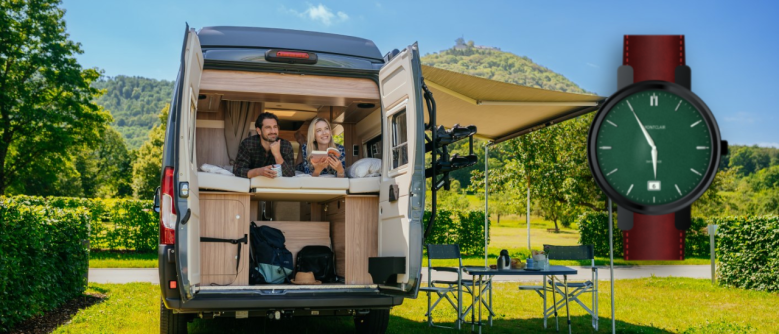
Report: 5:55
